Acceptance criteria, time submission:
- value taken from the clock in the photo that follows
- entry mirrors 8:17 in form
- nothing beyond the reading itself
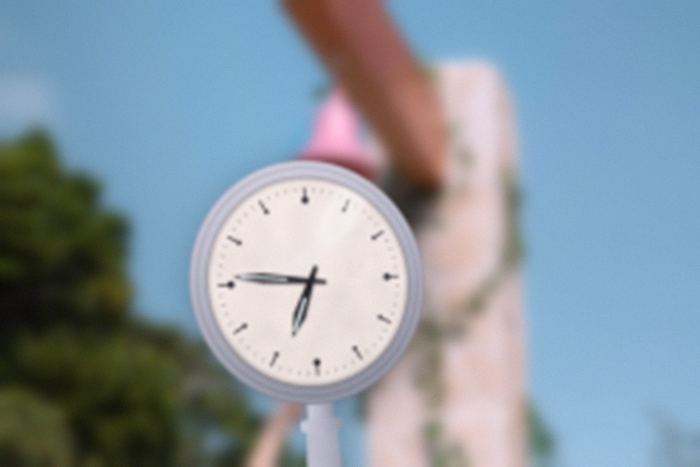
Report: 6:46
